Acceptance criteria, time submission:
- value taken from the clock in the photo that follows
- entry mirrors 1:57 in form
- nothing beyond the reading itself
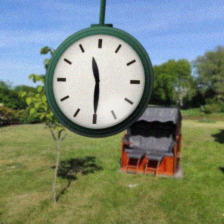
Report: 11:30
